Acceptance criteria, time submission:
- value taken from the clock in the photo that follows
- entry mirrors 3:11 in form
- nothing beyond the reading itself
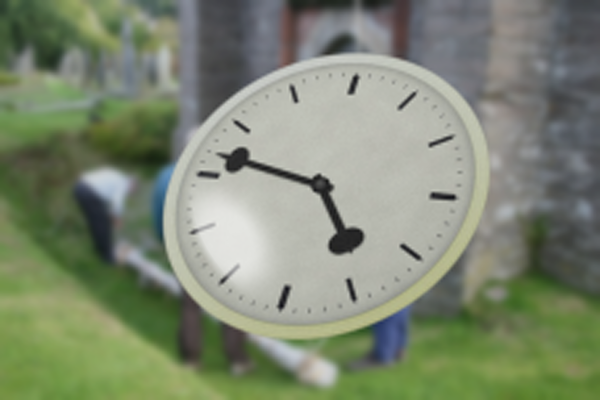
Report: 4:47
